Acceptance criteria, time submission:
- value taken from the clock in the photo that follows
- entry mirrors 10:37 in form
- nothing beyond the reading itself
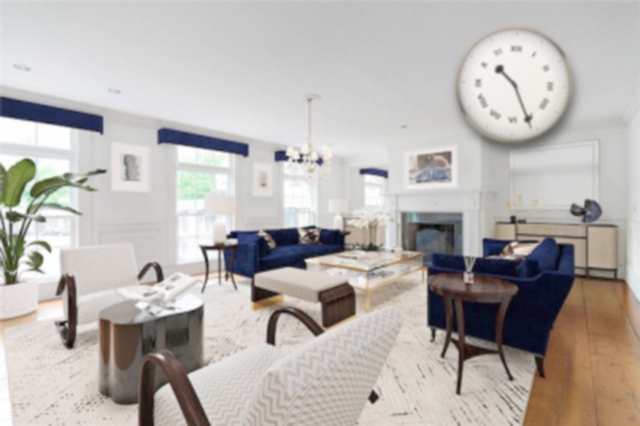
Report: 10:26
